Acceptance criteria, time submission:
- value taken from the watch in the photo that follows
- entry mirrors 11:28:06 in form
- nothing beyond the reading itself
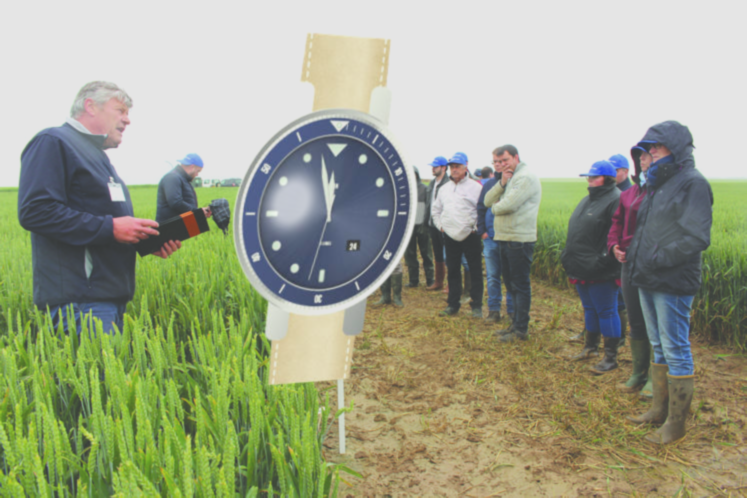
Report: 11:57:32
